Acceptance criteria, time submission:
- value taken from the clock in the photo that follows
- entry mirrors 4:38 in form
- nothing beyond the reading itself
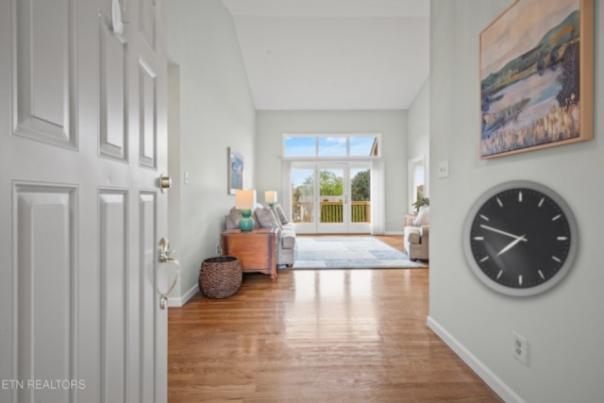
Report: 7:48
